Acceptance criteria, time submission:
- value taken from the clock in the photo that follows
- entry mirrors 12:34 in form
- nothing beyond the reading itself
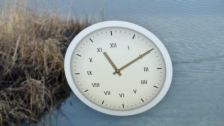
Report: 11:10
